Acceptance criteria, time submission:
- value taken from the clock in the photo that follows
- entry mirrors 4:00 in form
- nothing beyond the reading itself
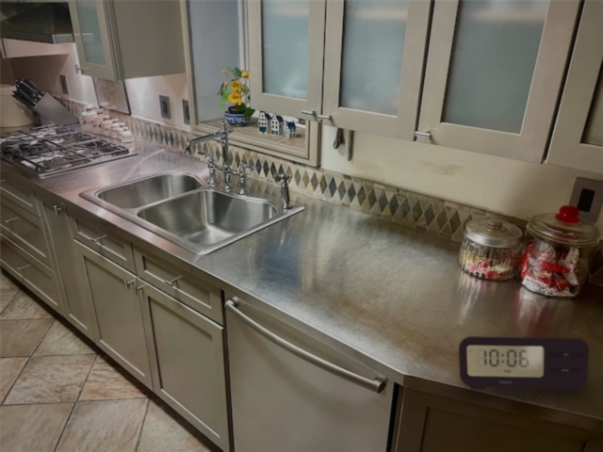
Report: 10:06
